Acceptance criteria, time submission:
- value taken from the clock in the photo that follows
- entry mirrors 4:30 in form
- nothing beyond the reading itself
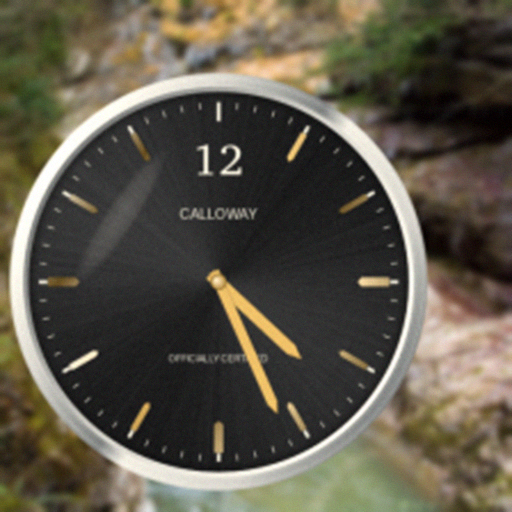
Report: 4:26
